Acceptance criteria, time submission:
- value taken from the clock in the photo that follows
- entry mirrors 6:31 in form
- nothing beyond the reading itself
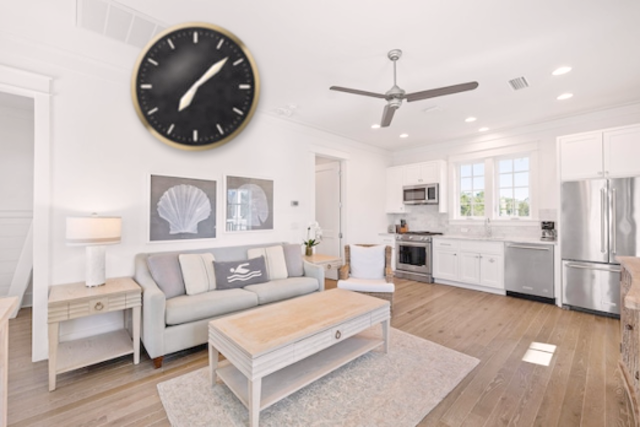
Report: 7:08
